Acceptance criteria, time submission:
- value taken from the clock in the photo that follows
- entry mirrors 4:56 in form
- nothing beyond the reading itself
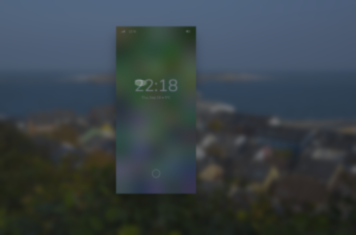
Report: 22:18
